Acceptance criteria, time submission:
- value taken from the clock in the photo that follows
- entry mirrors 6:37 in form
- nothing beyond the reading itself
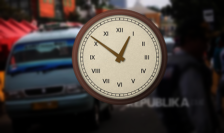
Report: 12:51
